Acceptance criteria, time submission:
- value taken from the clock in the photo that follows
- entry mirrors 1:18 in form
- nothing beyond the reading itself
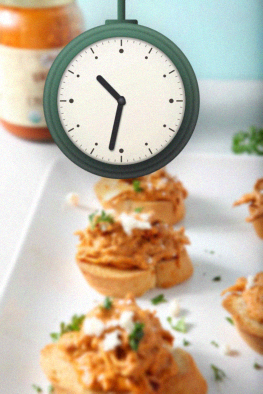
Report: 10:32
